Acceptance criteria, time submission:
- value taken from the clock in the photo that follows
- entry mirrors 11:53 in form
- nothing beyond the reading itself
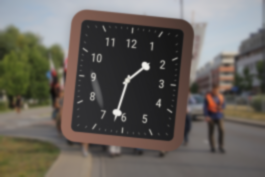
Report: 1:32
